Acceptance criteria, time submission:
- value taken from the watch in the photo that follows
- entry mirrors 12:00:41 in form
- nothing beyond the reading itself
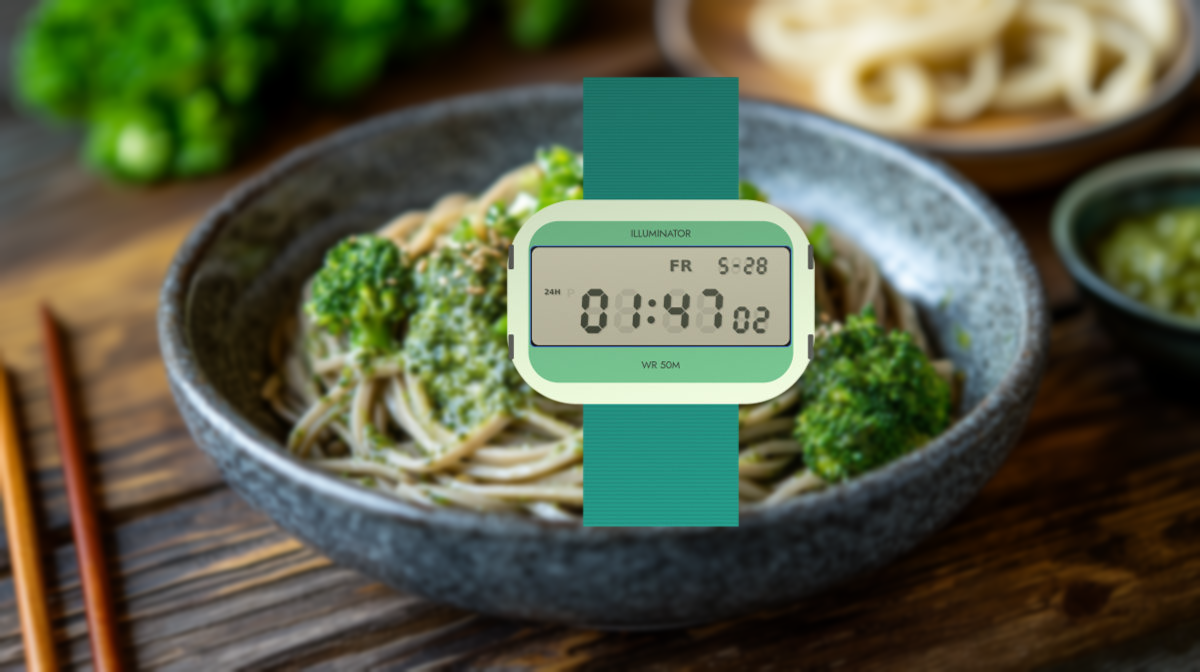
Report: 1:47:02
